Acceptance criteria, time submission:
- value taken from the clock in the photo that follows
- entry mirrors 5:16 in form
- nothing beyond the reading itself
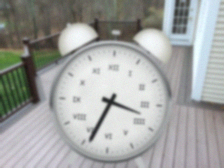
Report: 3:34
